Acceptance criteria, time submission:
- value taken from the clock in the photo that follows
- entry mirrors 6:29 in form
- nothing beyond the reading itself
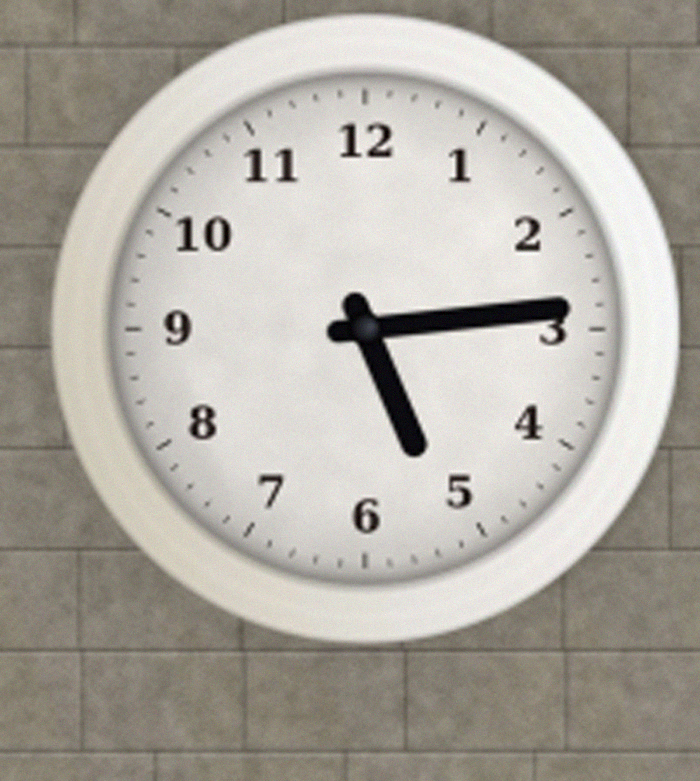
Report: 5:14
